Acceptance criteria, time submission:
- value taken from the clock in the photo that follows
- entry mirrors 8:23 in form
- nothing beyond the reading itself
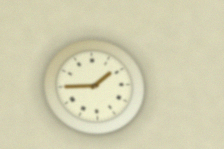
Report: 1:45
